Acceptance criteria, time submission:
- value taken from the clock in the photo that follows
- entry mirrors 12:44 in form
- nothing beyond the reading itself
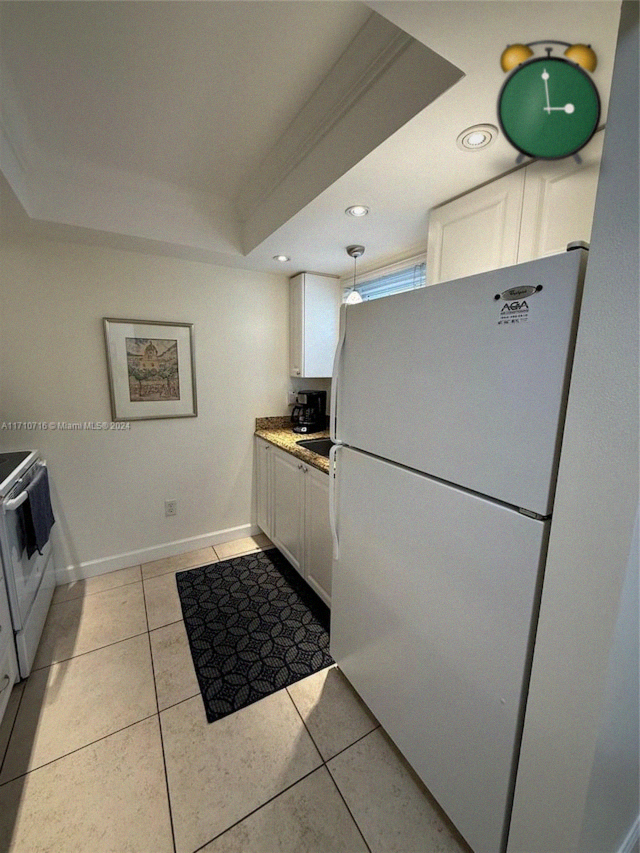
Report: 2:59
